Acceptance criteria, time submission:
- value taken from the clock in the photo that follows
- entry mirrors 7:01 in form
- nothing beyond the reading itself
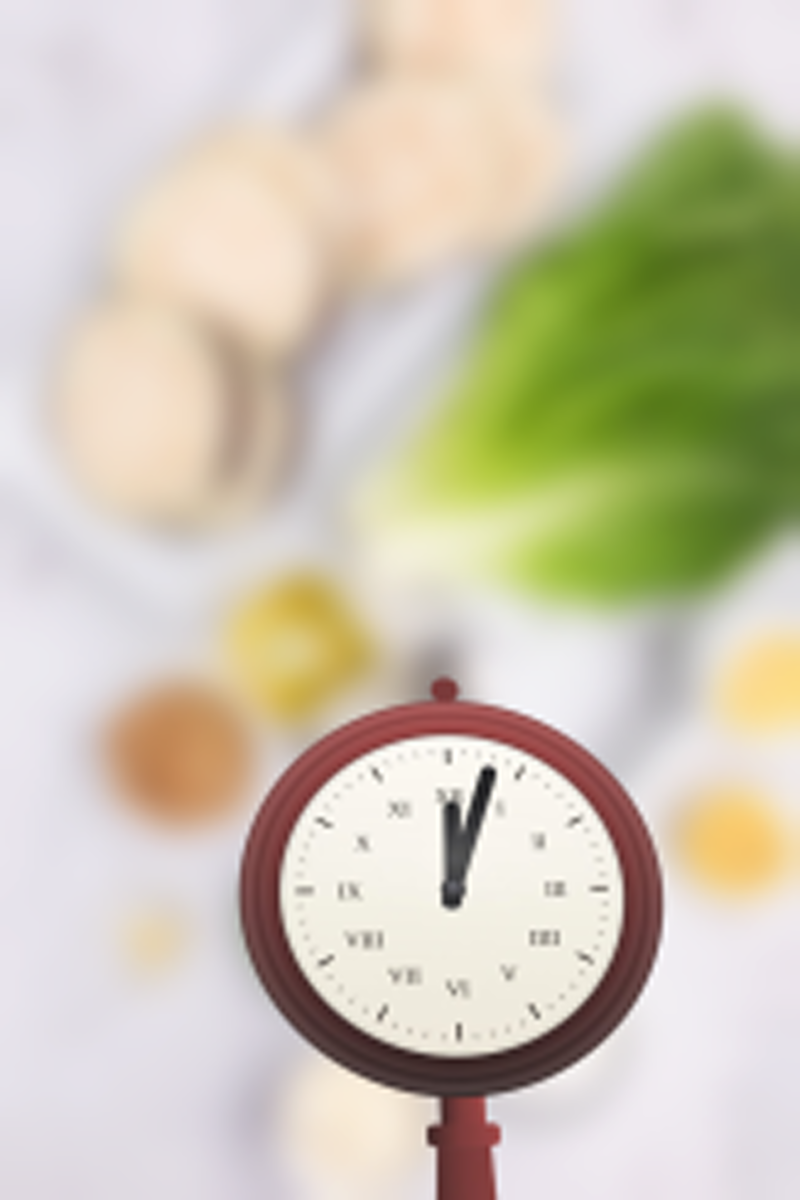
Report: 12:03
